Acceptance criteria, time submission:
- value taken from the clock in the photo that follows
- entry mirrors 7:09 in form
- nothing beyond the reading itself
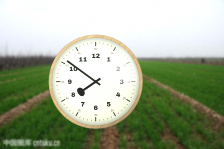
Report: 7:51
